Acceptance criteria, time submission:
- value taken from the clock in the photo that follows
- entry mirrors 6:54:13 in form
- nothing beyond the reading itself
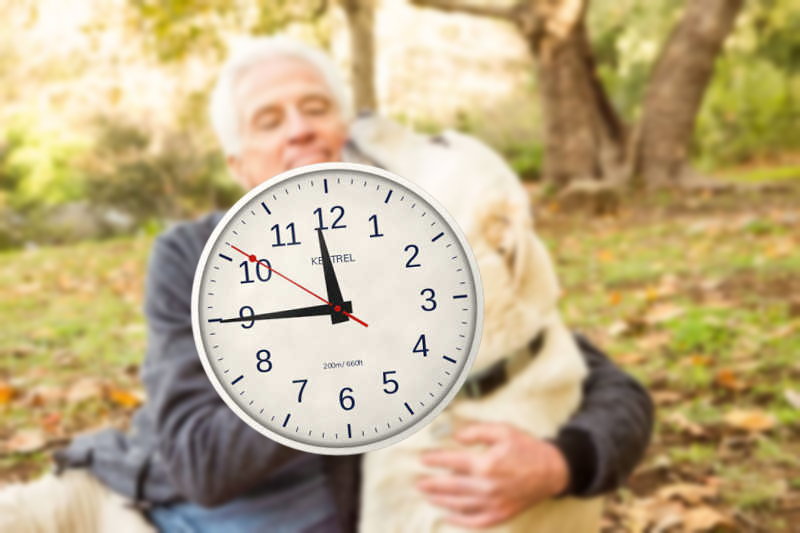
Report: 11:44:51
